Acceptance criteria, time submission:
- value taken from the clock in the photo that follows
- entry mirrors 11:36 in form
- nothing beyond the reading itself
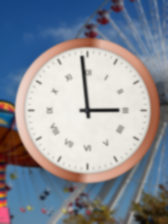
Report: 2:59
